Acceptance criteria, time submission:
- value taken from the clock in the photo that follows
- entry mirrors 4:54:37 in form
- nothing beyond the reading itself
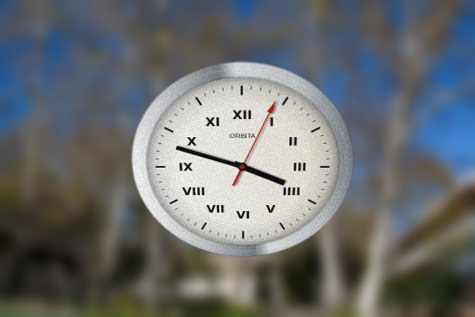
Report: 3:48:04
